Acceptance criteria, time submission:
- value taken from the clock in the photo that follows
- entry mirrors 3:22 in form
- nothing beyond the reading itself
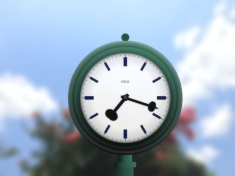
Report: 7:18
